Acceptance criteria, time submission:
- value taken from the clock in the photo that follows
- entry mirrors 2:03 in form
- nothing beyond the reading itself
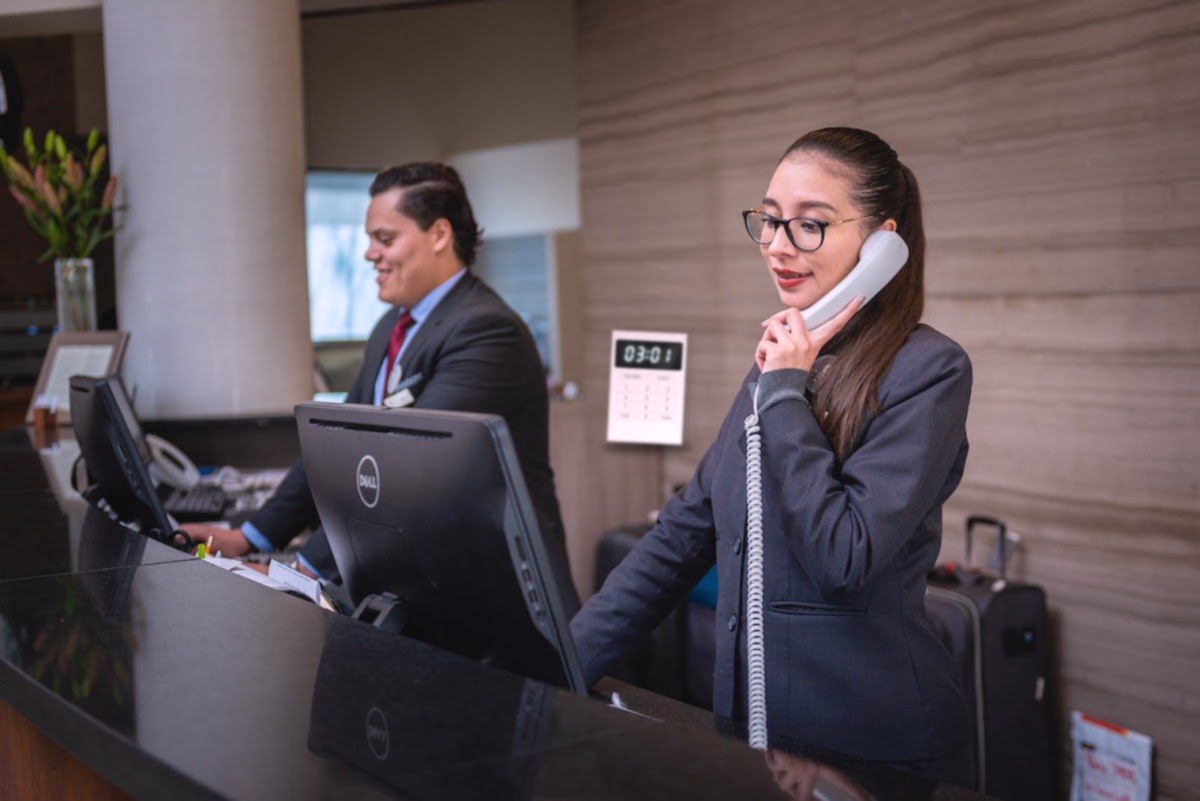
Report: 3:01
